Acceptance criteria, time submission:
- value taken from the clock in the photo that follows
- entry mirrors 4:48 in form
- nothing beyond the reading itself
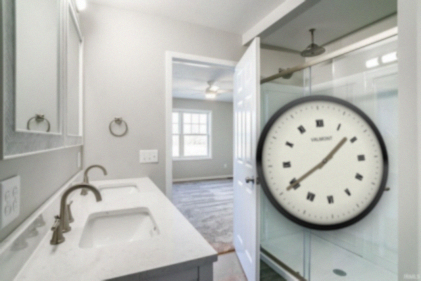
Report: 1:40
